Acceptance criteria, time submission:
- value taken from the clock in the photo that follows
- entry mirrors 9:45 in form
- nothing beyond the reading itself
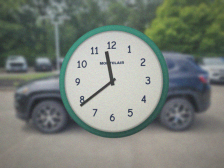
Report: 11:39
